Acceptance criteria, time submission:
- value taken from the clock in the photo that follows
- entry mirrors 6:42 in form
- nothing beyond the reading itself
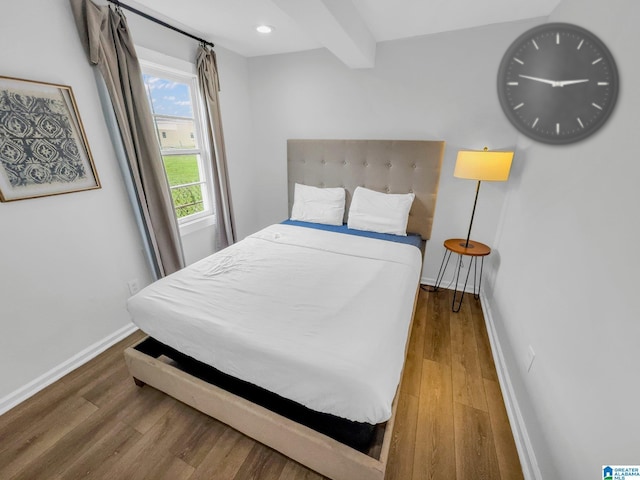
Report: 2:47
